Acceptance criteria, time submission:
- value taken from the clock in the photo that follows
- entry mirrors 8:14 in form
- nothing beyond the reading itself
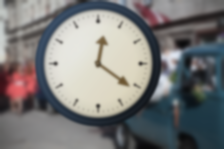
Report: 12:21
